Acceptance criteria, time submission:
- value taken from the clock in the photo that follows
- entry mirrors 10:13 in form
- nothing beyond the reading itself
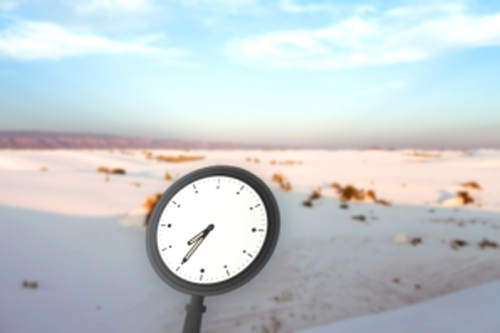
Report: 7:35
